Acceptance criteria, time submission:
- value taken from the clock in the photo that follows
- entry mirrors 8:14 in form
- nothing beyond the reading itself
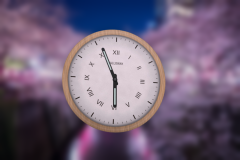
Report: 5:56
